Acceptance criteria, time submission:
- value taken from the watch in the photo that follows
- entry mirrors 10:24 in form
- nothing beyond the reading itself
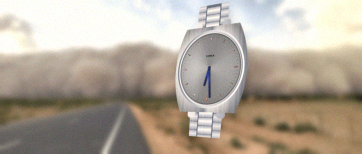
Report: 6:29
